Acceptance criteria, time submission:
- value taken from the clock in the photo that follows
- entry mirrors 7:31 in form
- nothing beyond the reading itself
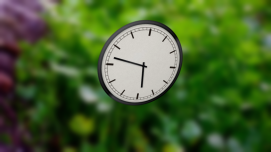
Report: 5:47
